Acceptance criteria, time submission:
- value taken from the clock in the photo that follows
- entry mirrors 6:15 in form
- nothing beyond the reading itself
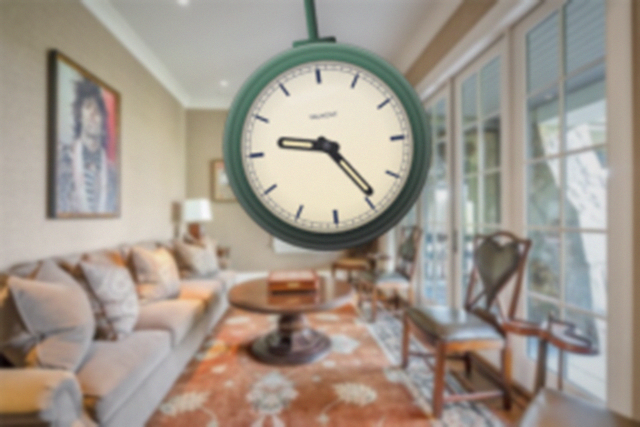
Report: 9:24
